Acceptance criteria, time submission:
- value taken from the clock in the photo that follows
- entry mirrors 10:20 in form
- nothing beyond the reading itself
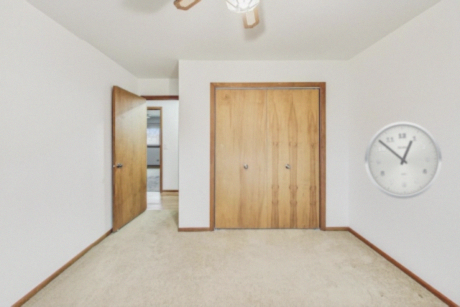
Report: 12:52
